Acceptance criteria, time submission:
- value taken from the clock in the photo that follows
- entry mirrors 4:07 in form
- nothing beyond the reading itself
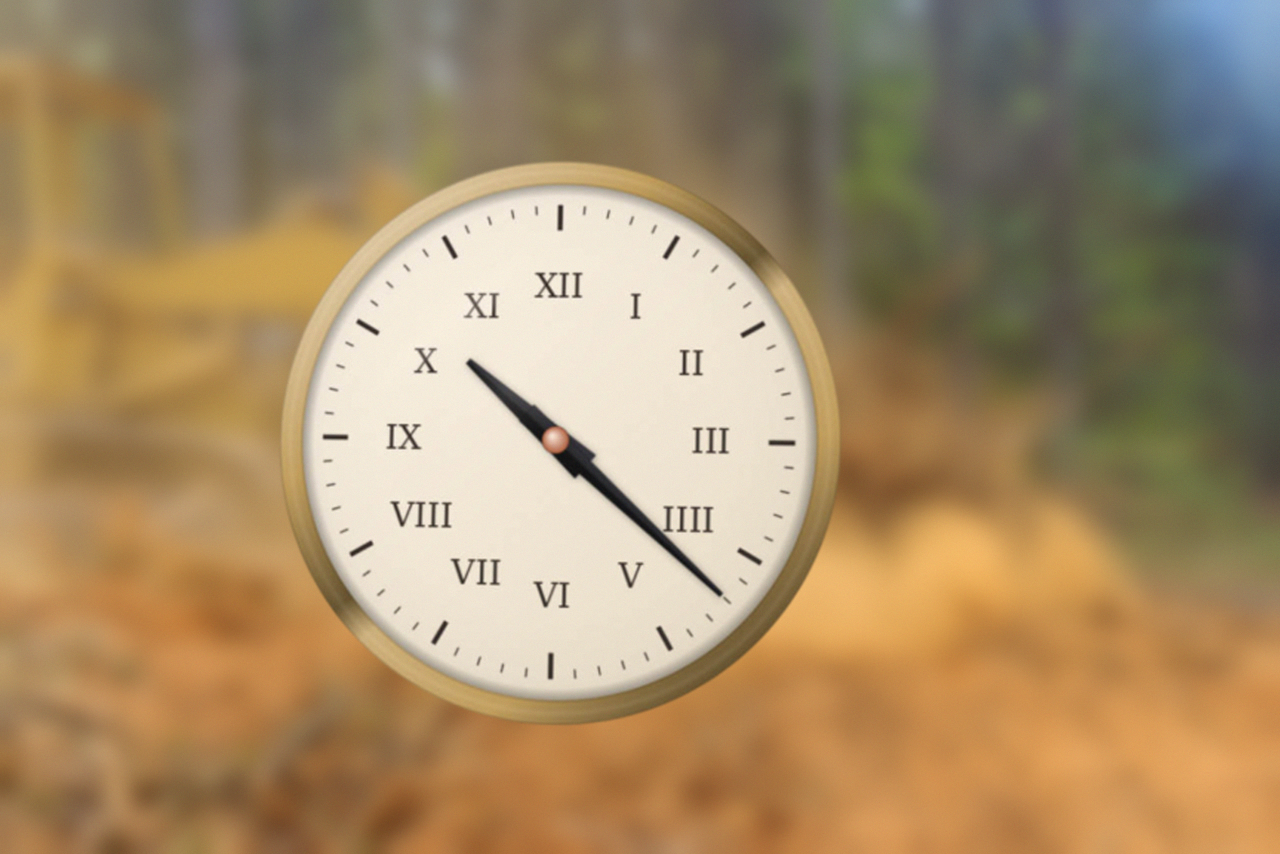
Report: 10:22
